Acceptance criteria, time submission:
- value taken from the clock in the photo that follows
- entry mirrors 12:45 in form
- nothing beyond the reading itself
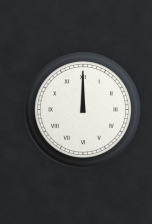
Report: 12:00
